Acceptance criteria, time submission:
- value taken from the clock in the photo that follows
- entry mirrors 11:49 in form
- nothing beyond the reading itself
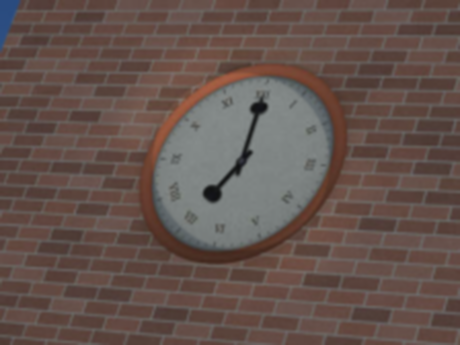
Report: 7:00
